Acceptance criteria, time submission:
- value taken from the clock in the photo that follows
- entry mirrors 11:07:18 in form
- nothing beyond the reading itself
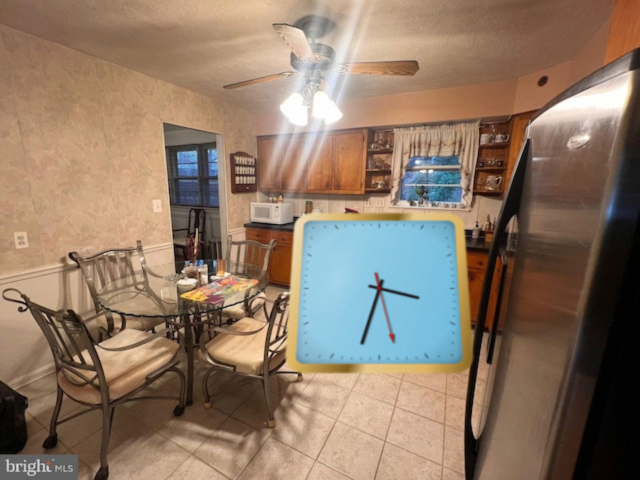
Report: 3:32:28
